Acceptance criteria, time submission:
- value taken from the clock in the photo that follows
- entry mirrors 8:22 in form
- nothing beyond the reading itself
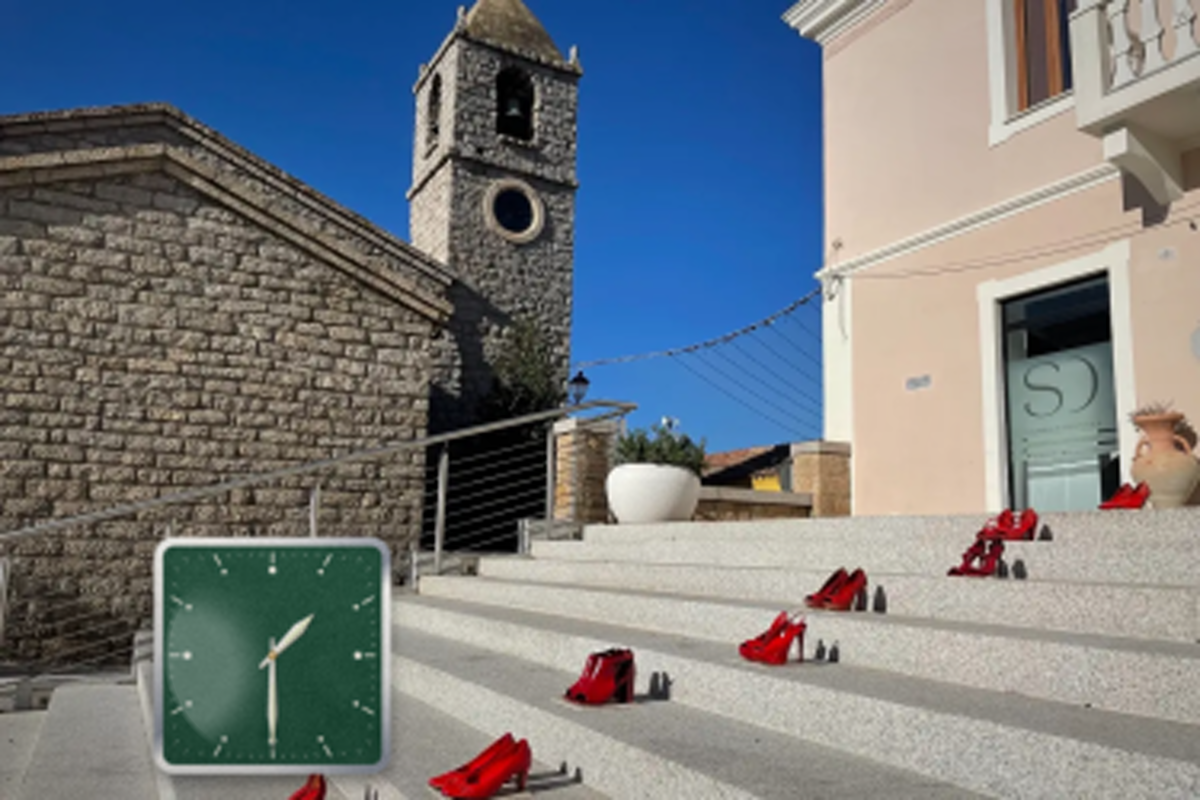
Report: 1:30
